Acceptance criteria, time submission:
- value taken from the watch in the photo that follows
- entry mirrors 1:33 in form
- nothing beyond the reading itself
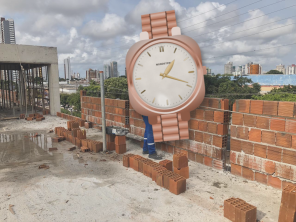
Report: 1:19
